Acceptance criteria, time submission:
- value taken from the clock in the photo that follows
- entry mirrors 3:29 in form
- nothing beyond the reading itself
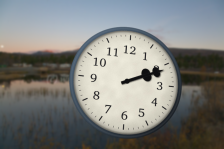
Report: 2:11
